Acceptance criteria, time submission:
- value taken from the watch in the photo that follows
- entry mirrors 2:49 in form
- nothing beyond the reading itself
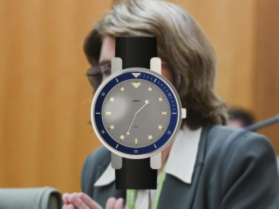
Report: 1:34
